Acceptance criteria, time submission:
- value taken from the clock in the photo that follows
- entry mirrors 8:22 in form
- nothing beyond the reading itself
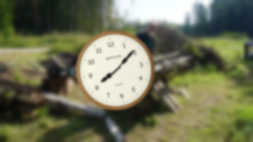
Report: 8:09
